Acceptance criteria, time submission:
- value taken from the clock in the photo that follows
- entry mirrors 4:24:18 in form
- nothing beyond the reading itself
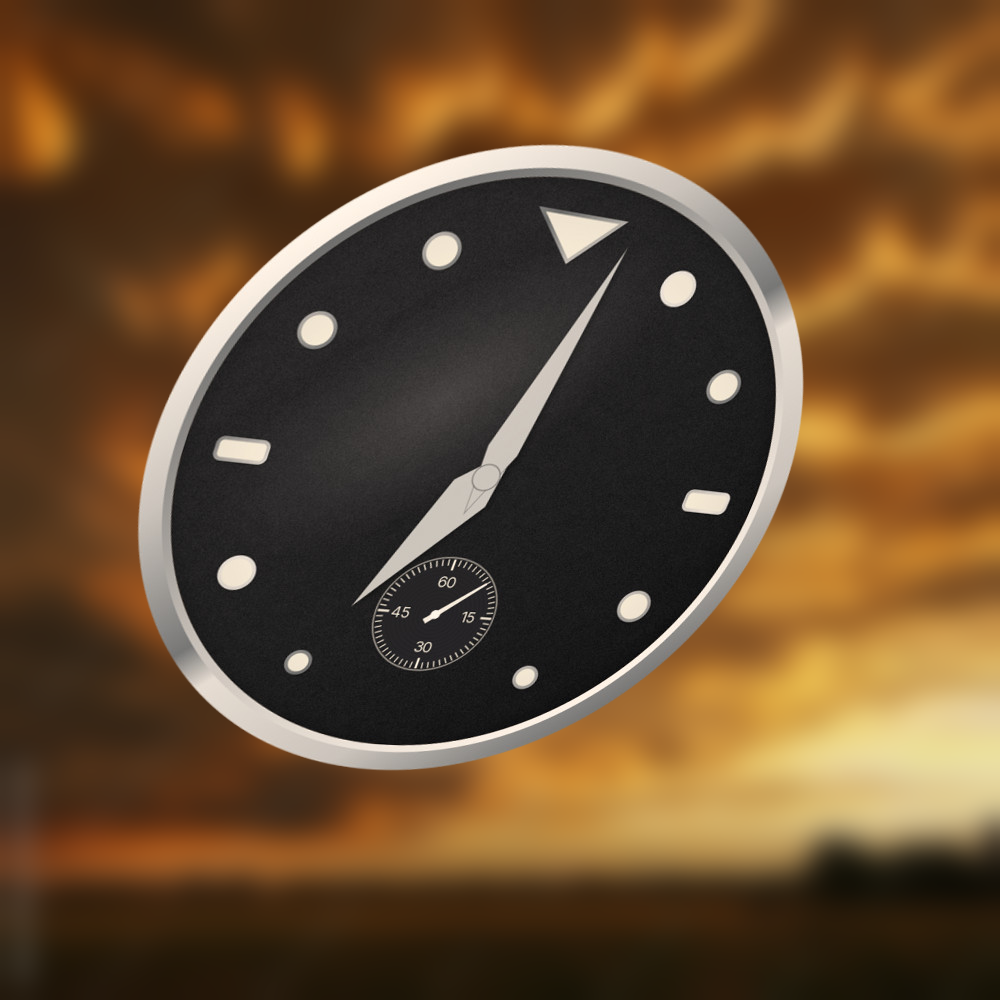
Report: 7:02:08
